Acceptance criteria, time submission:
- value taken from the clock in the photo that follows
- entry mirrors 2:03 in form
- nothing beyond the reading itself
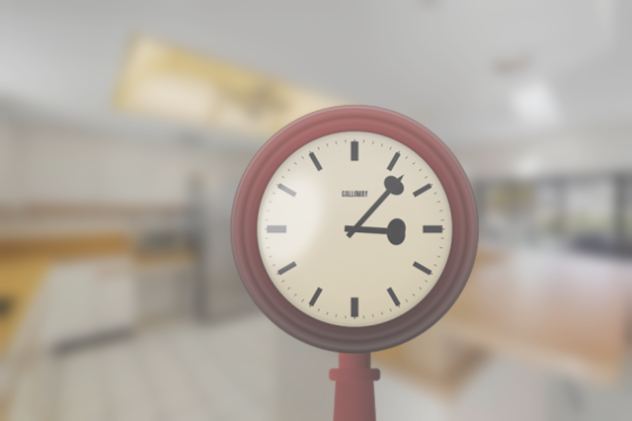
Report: 3:07
